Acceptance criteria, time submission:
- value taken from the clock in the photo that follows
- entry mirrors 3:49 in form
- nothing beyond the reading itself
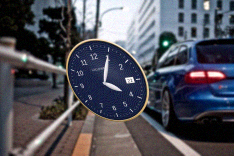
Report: 4:05
